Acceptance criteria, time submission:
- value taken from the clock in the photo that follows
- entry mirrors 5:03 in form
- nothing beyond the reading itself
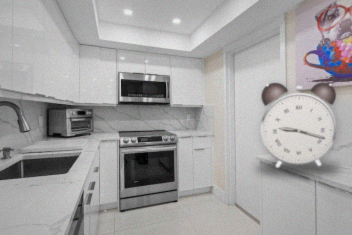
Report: 9:18
